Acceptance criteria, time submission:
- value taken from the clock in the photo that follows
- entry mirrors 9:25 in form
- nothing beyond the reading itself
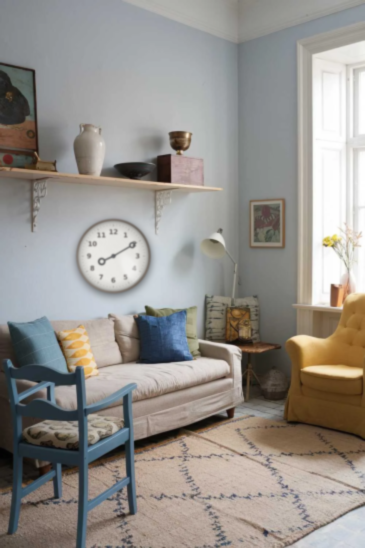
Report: 8:10
